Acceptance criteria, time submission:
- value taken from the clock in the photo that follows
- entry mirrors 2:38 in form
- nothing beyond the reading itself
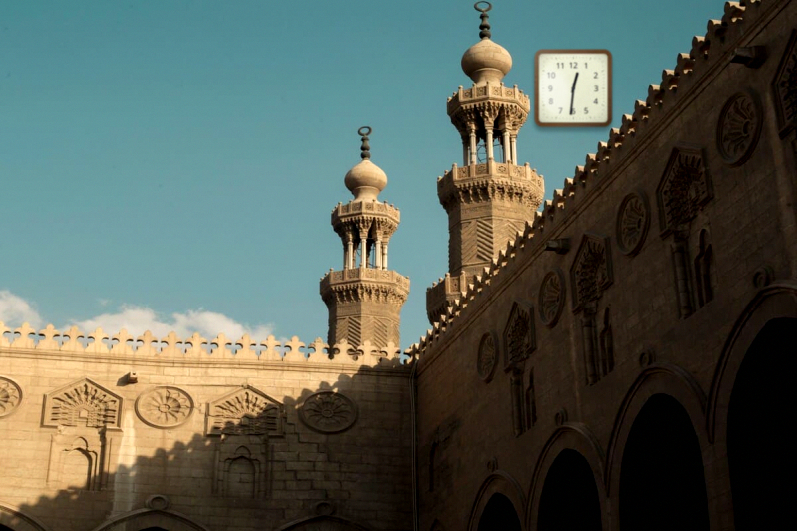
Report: 12:31
